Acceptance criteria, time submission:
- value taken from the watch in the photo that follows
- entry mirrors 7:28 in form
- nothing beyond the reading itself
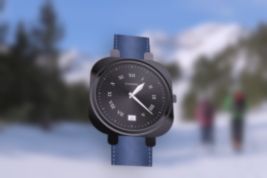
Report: 1:22
